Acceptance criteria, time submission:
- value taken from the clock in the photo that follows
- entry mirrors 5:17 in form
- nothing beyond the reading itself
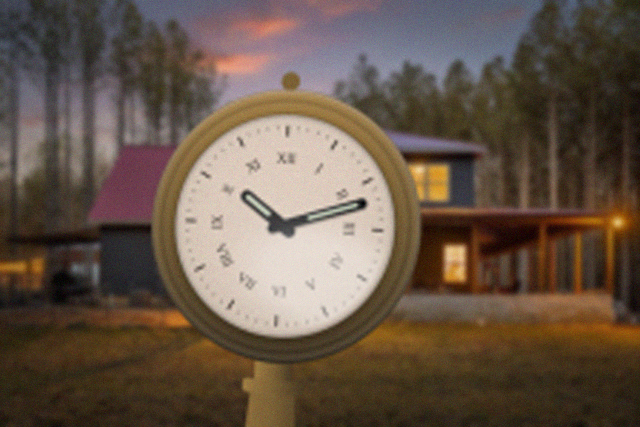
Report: 10:12
